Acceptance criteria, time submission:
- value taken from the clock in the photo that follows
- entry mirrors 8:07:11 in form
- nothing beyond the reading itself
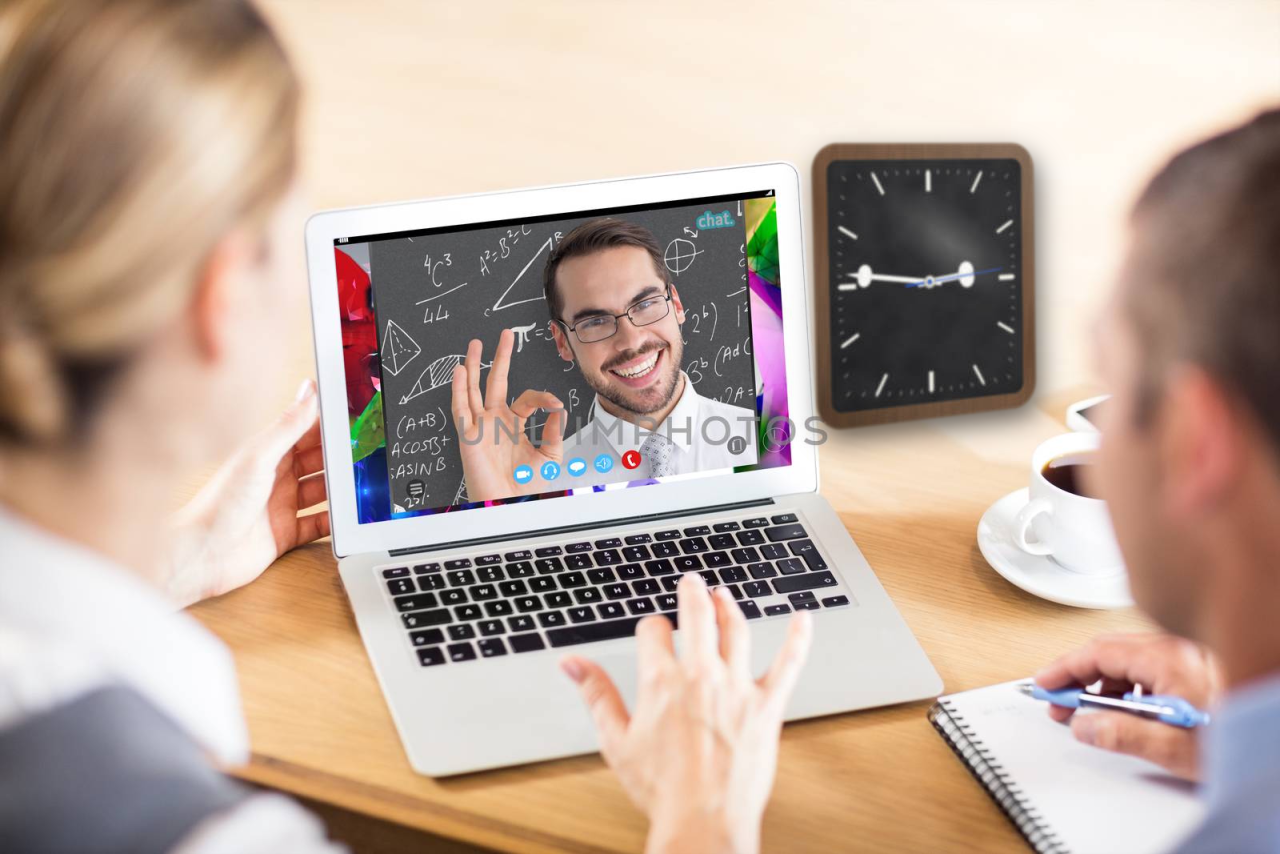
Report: 2:46:14
